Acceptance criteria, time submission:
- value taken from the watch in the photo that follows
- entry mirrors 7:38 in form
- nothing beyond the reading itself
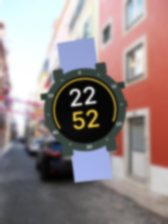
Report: 22:52
